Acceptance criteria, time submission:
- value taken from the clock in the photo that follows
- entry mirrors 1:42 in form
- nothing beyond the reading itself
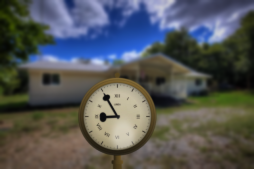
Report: 8:55
